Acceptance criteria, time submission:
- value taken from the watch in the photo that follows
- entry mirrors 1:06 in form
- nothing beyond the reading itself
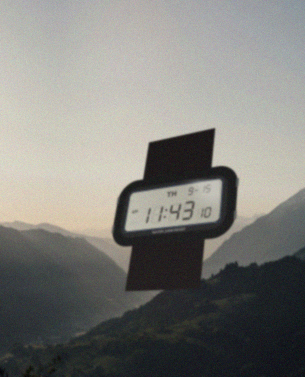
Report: 11:43
